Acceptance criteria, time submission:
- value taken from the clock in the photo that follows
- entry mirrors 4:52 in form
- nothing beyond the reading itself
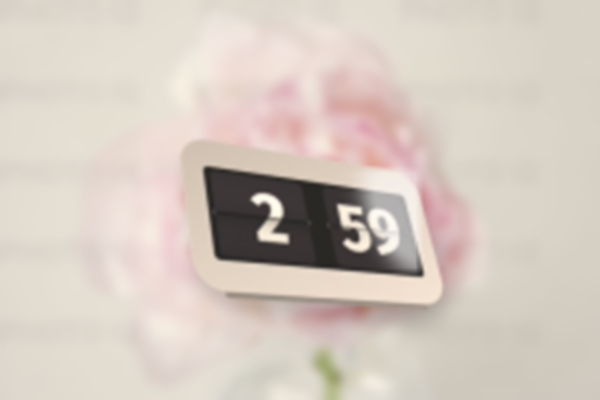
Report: 2:59
